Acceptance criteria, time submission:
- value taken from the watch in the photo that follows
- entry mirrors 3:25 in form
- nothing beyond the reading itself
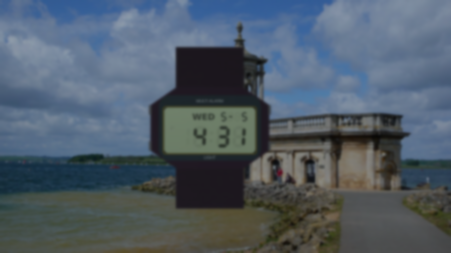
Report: 4:31
